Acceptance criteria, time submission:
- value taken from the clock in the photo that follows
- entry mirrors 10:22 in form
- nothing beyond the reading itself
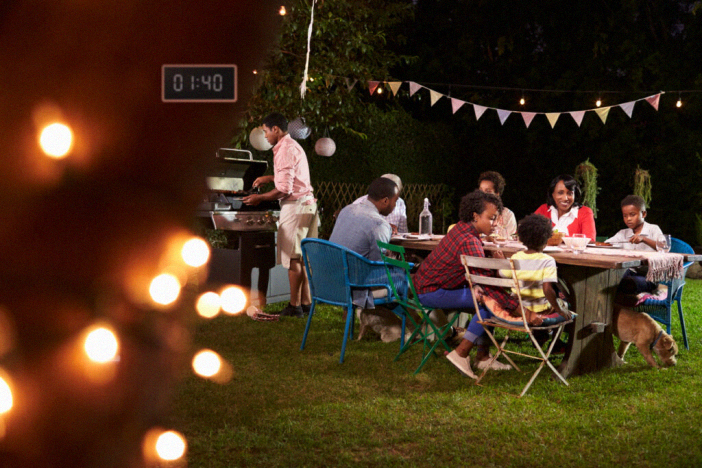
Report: 1:40
